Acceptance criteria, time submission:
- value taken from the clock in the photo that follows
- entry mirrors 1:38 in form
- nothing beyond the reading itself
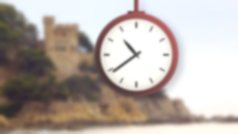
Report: 10:39
